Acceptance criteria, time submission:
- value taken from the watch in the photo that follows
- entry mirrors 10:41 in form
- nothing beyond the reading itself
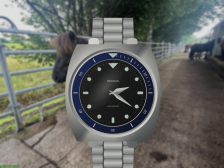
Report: 2:21
